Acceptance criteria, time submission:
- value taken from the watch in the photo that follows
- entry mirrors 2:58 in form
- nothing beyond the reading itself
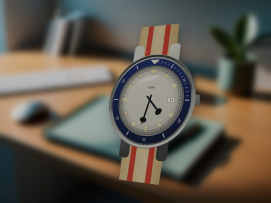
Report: 4:32
